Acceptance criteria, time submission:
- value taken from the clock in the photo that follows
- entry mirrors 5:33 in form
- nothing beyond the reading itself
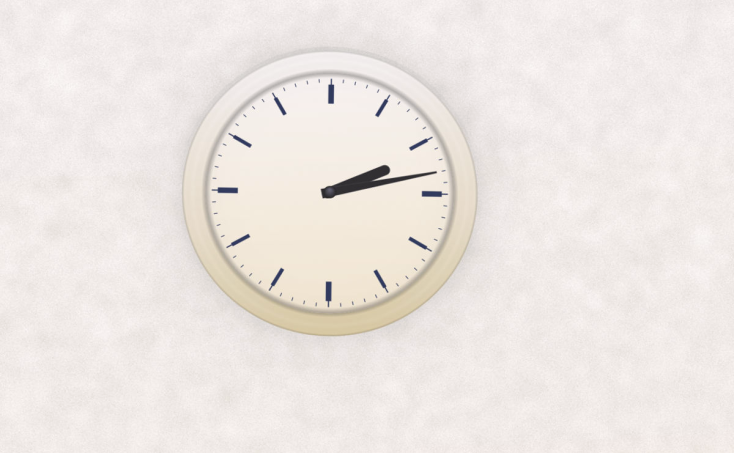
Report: 2:13
